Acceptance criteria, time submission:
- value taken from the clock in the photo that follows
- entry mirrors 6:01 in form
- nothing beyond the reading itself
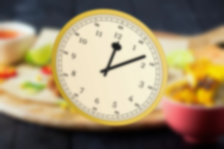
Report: 12:08
